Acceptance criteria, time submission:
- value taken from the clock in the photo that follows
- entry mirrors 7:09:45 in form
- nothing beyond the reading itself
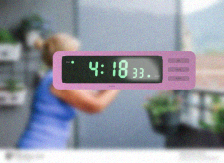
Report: 4:18:33
